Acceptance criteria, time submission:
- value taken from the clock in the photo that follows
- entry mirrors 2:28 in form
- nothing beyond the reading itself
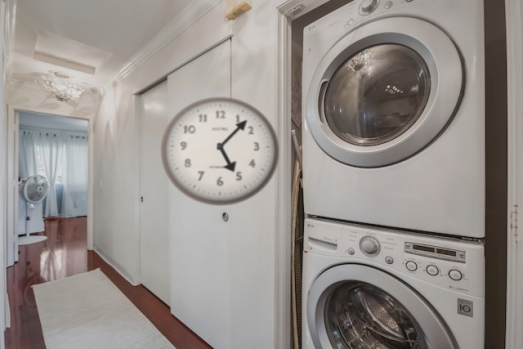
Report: 5:07
